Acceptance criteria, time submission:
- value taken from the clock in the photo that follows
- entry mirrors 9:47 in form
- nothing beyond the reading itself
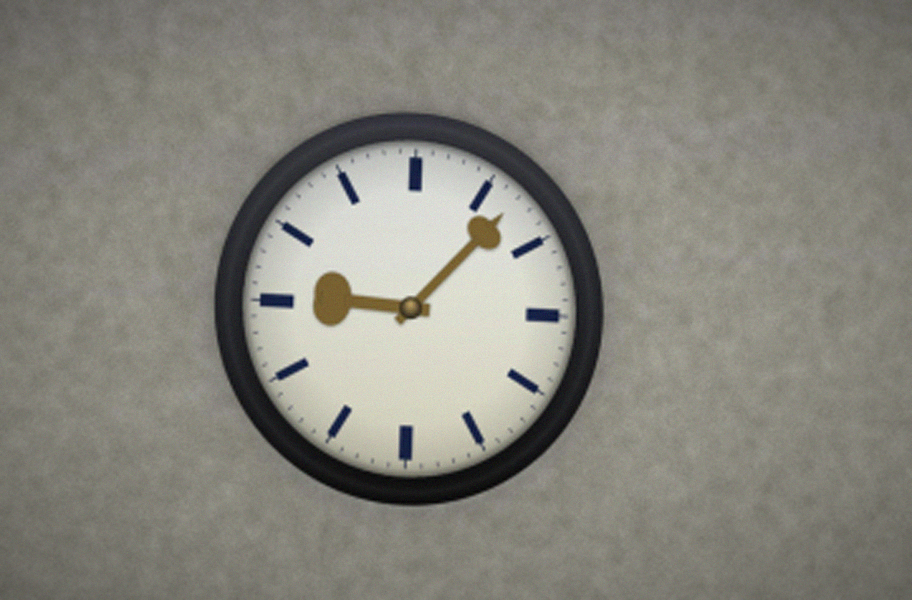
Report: 9:07
